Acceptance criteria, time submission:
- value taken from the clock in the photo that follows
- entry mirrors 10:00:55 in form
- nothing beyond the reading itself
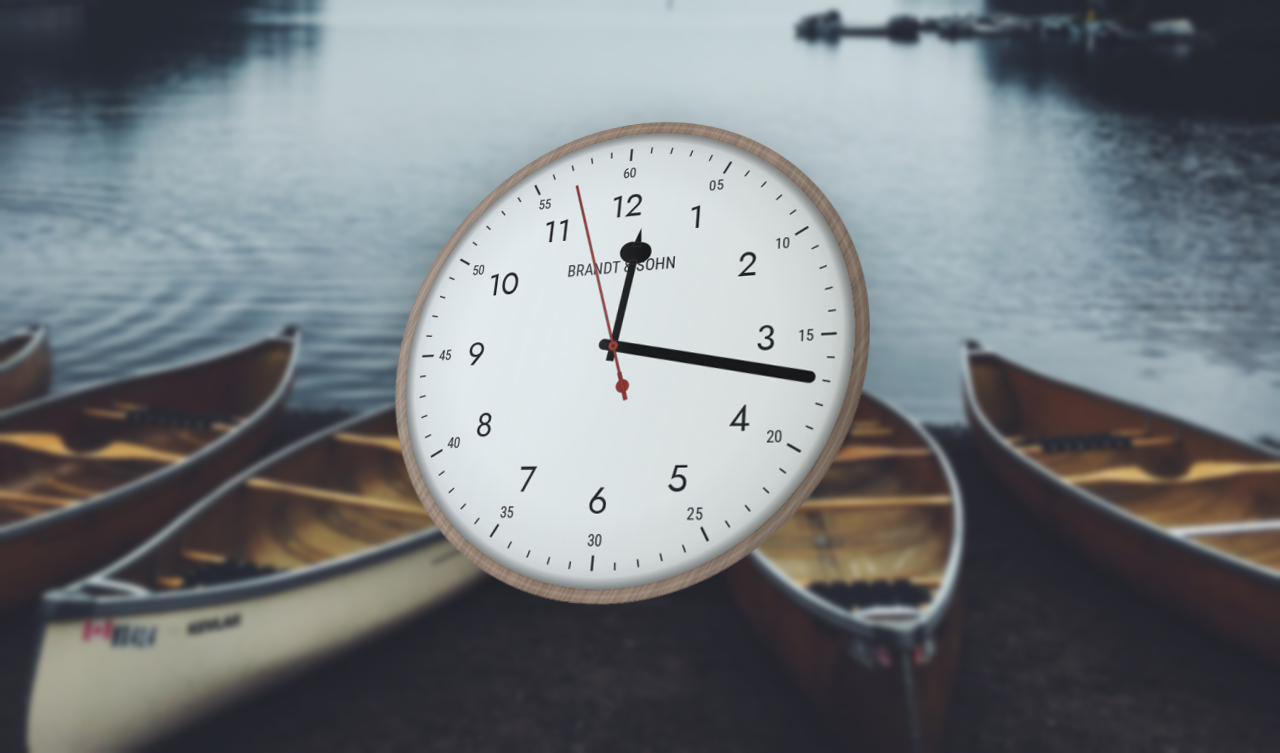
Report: 12:16:57
